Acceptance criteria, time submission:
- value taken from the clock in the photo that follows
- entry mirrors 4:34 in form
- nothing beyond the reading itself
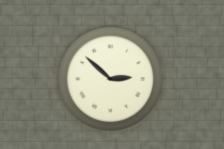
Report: 2:52
